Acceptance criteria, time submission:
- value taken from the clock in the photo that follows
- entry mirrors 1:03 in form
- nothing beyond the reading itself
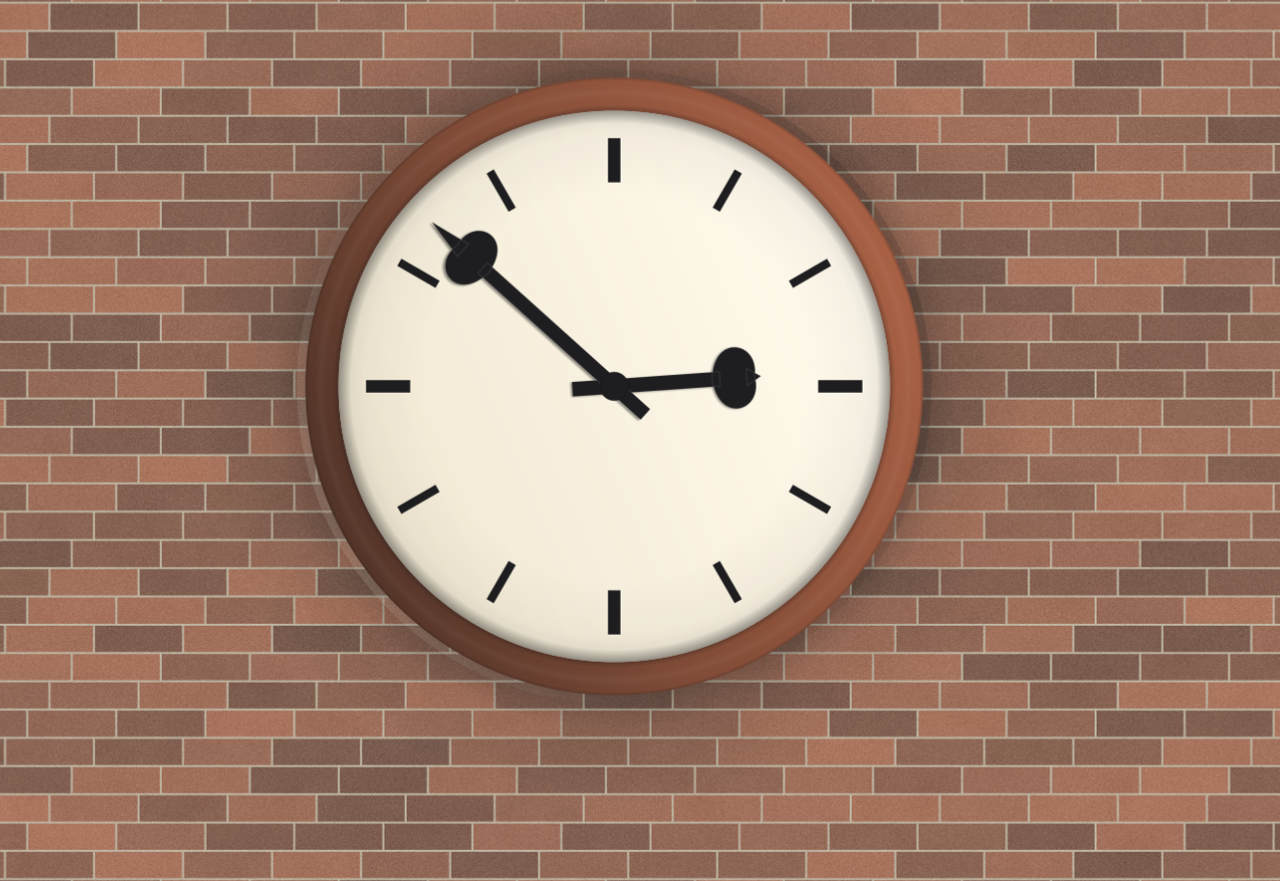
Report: 2:52
